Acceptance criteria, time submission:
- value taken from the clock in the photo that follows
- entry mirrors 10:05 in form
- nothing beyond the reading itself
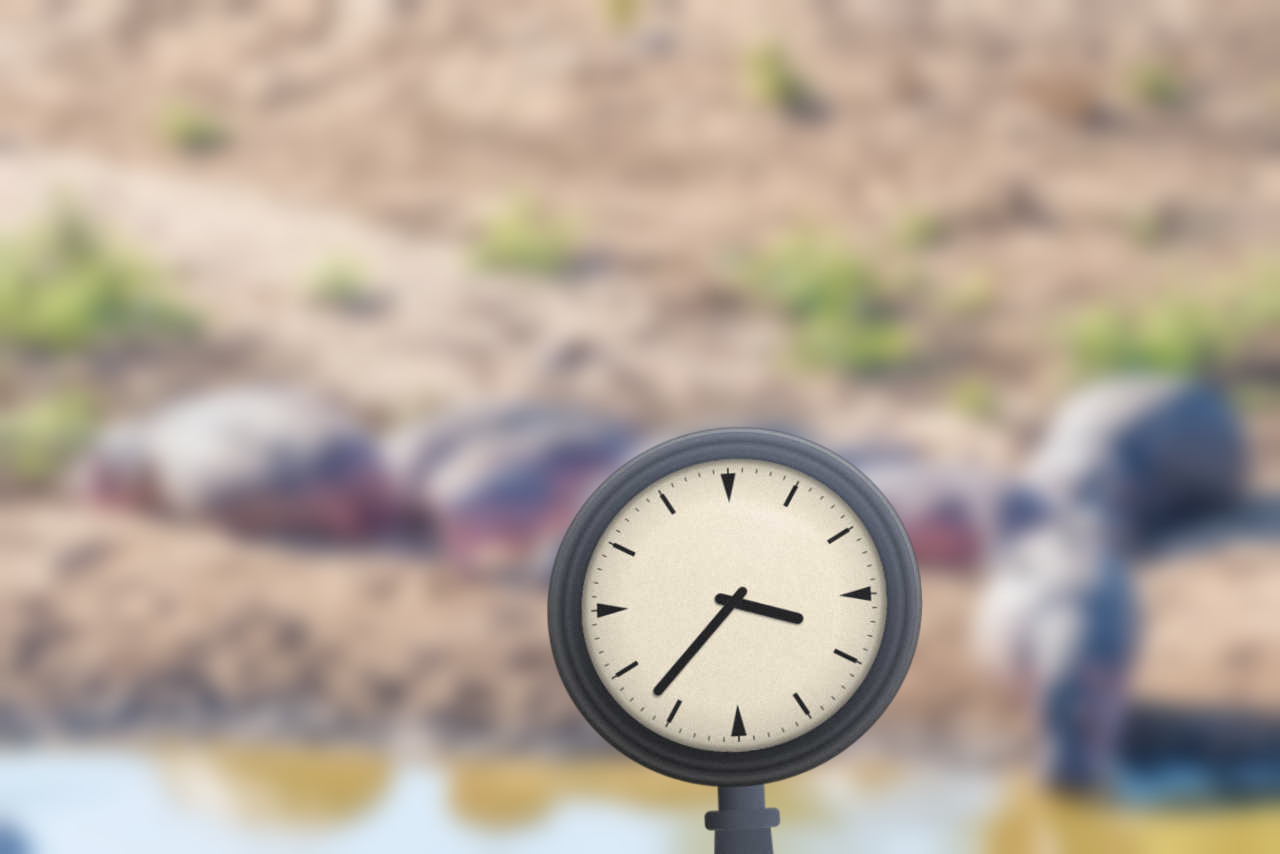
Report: 3:37
